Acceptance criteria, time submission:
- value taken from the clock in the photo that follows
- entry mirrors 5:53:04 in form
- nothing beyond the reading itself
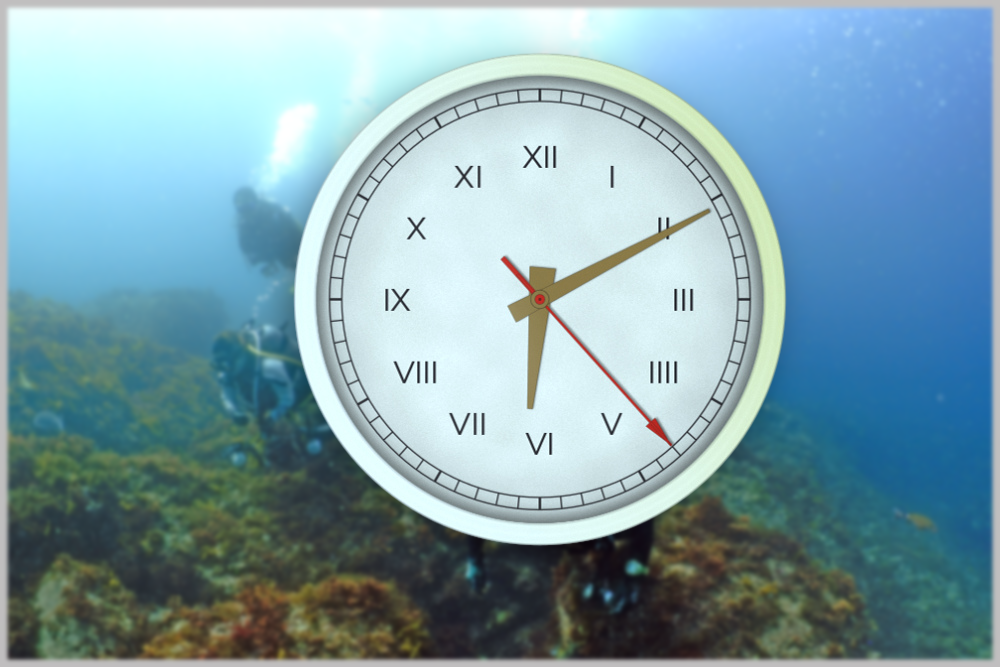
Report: 6:10:23
